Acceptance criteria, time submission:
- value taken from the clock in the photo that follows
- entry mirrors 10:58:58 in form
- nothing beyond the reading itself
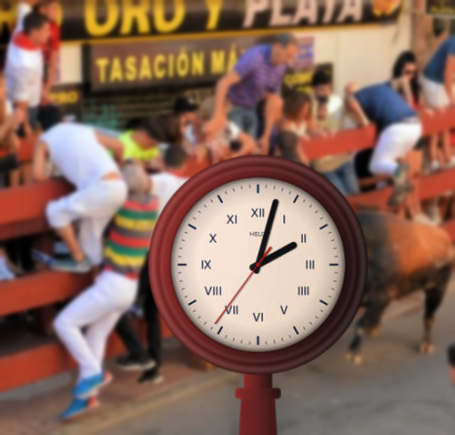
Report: 2:02:36
